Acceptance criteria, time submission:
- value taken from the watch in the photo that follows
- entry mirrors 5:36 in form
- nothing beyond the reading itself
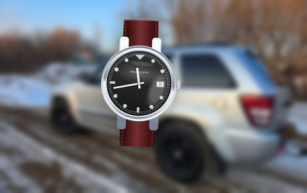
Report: 11:43
